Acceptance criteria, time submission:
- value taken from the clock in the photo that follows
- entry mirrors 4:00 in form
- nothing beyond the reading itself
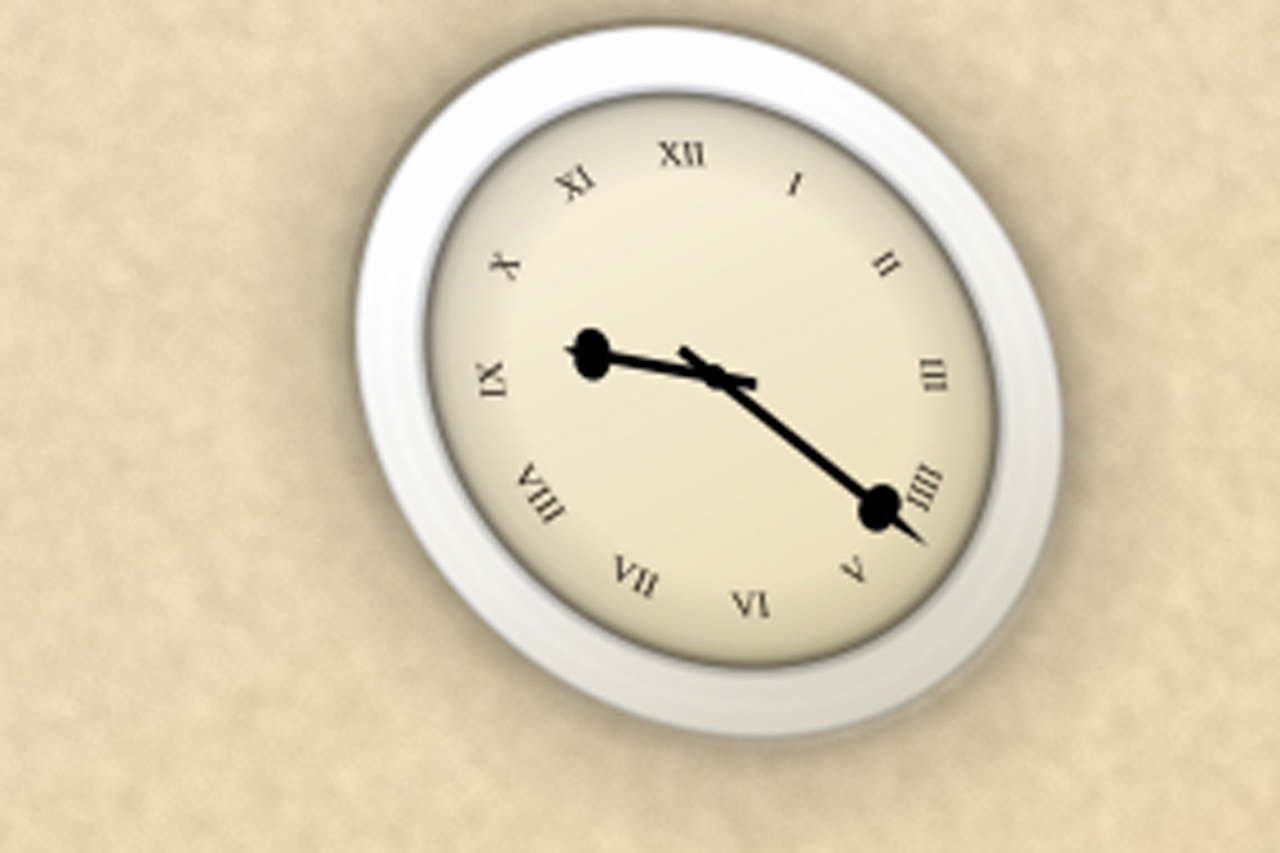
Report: 9:22
